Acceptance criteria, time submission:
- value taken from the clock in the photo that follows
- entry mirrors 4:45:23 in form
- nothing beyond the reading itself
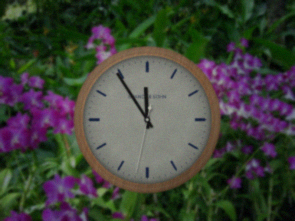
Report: 11:54:32
